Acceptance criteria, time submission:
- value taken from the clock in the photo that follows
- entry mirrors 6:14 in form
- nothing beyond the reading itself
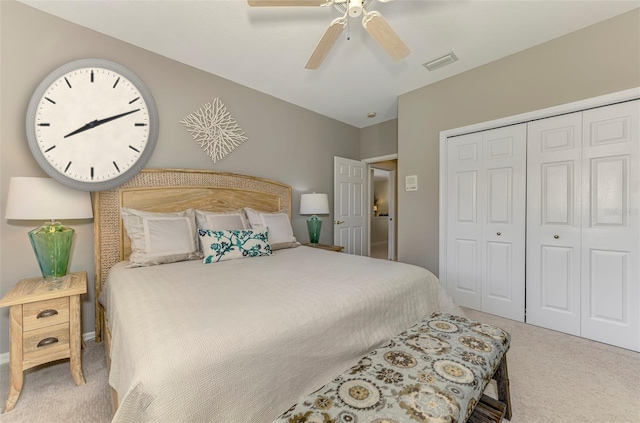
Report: 8:12
